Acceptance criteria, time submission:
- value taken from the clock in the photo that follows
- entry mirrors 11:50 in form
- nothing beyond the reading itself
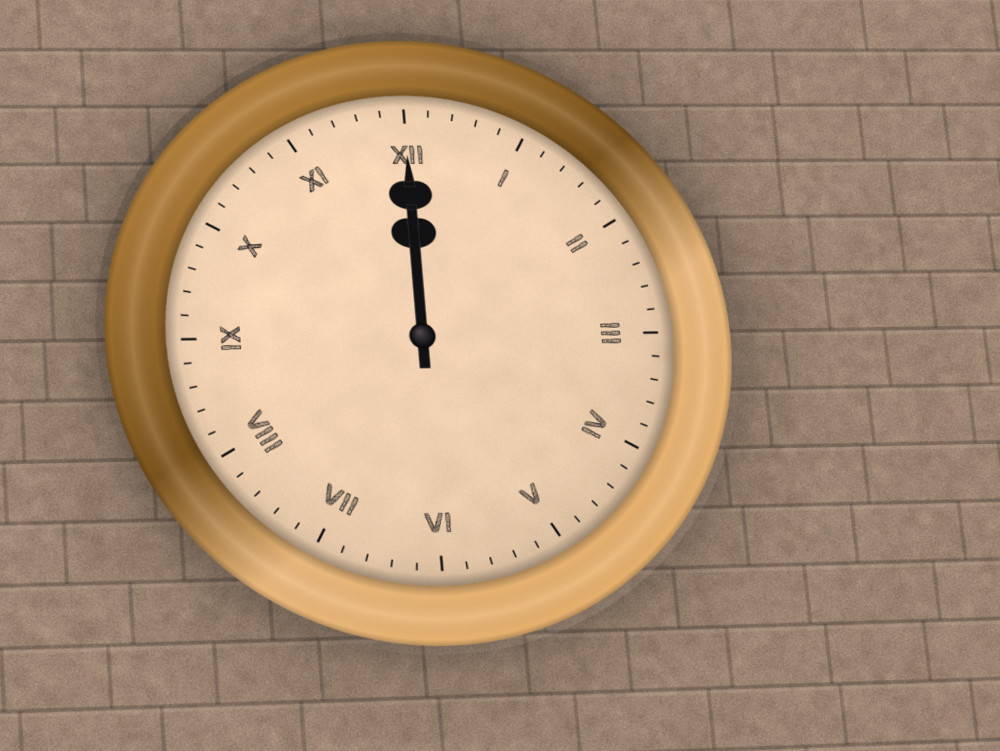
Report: 12:00
